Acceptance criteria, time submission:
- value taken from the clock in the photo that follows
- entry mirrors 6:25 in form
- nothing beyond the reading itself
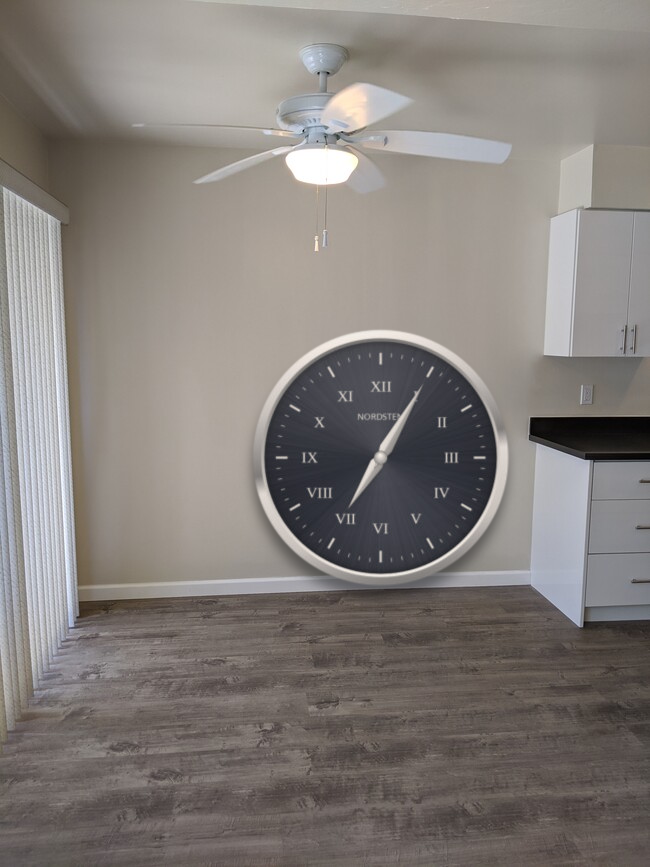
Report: 7:05
